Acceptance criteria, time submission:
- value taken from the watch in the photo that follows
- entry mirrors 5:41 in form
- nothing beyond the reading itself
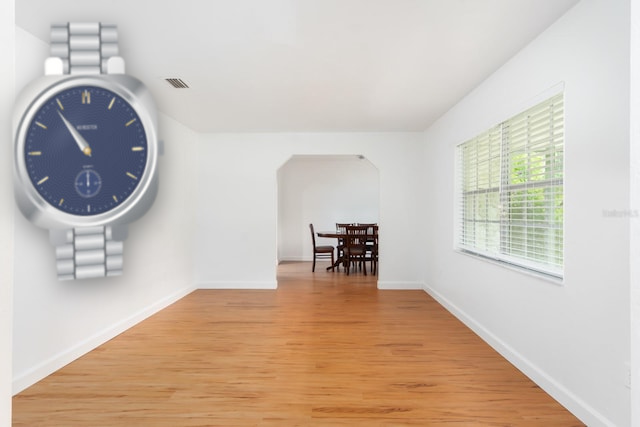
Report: 10:54
